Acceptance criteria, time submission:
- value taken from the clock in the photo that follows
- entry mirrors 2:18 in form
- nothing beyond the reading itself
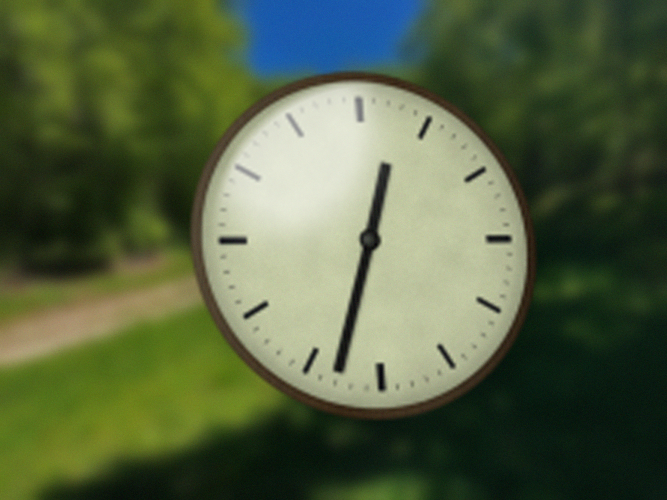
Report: 12:33
